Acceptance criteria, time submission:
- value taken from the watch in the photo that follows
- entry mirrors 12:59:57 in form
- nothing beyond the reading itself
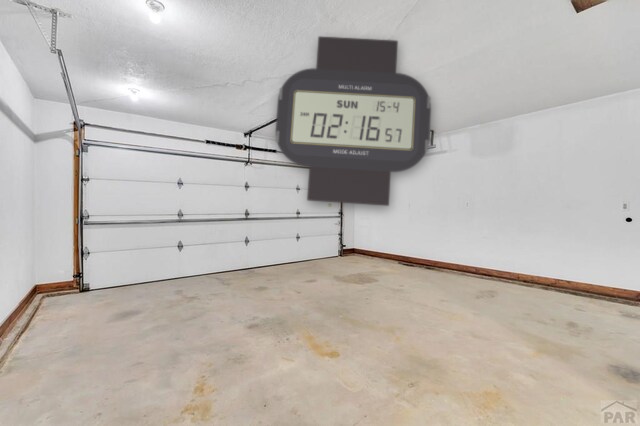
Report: 2:16:57
